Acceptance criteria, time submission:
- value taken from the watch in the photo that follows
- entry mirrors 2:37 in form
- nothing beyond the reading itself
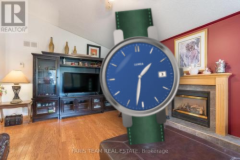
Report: 1:32
